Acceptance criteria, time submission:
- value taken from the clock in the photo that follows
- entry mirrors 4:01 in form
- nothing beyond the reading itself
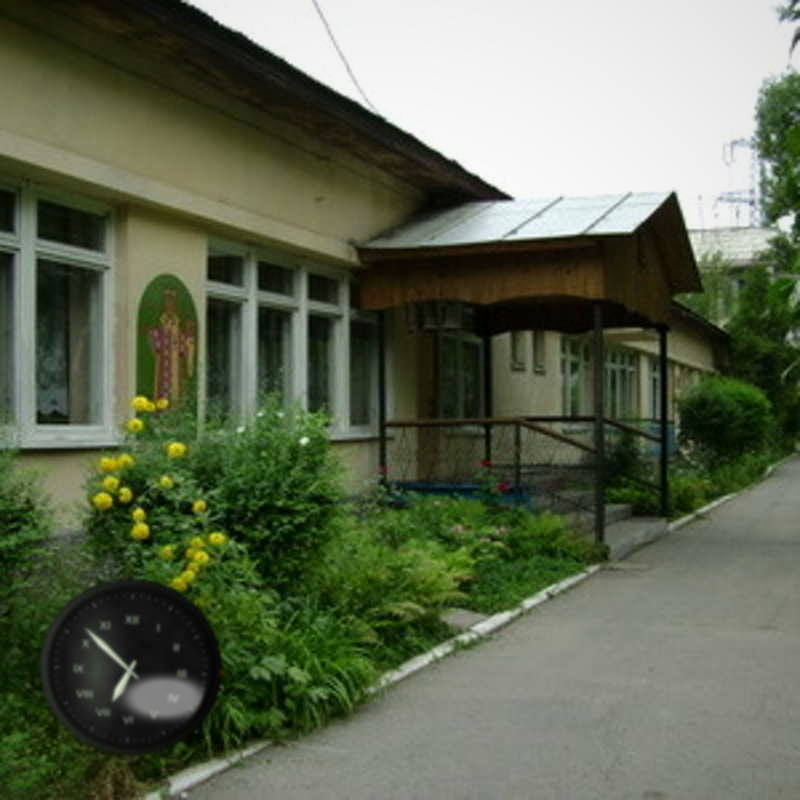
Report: 6:52
